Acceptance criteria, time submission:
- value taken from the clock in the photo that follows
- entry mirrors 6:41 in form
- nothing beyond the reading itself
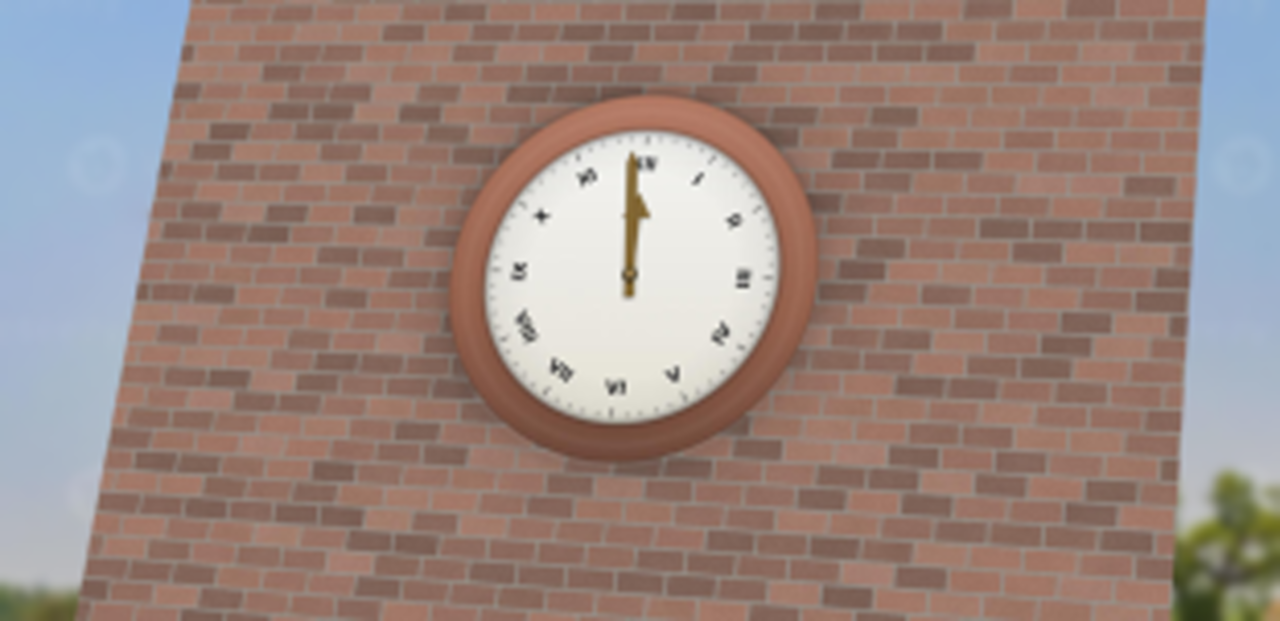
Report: 11:59
